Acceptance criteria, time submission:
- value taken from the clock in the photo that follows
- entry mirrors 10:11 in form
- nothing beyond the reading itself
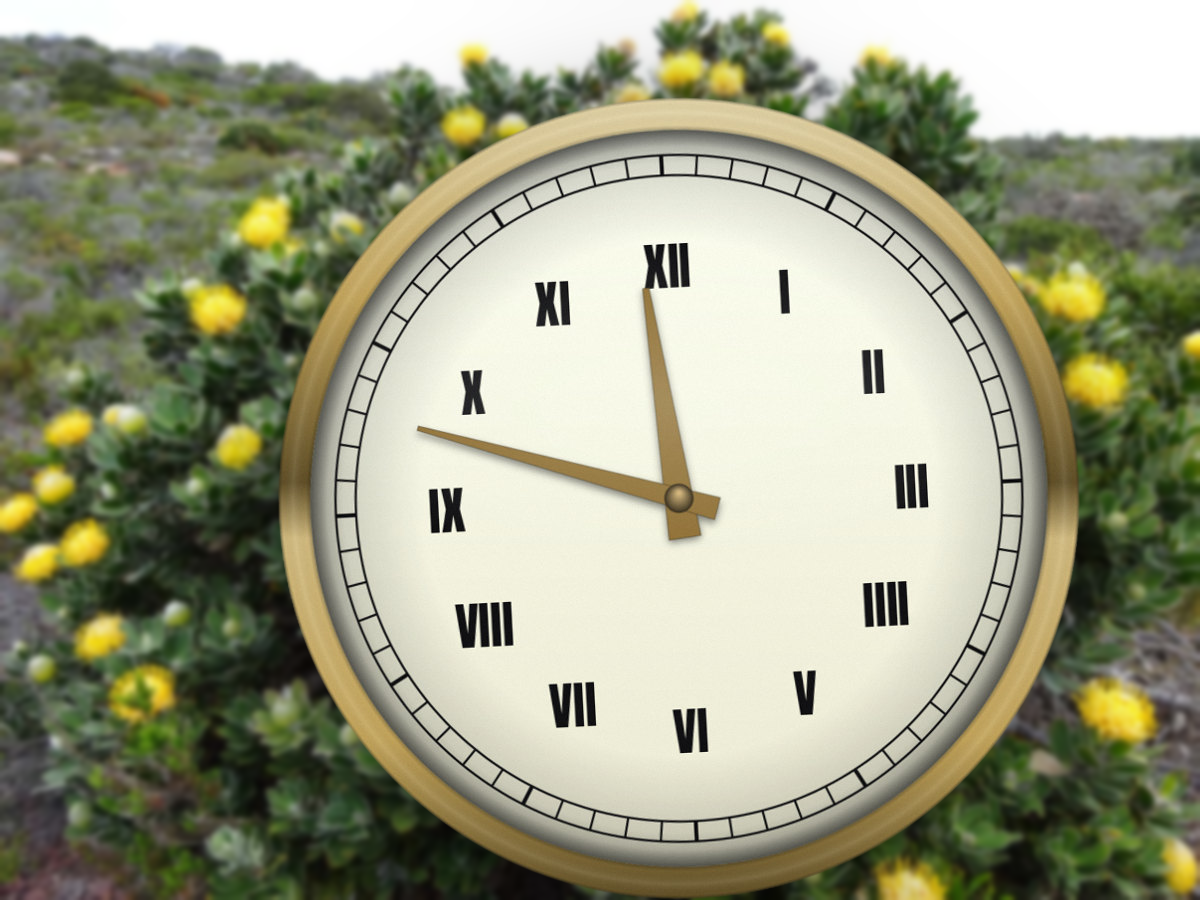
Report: 11:48
